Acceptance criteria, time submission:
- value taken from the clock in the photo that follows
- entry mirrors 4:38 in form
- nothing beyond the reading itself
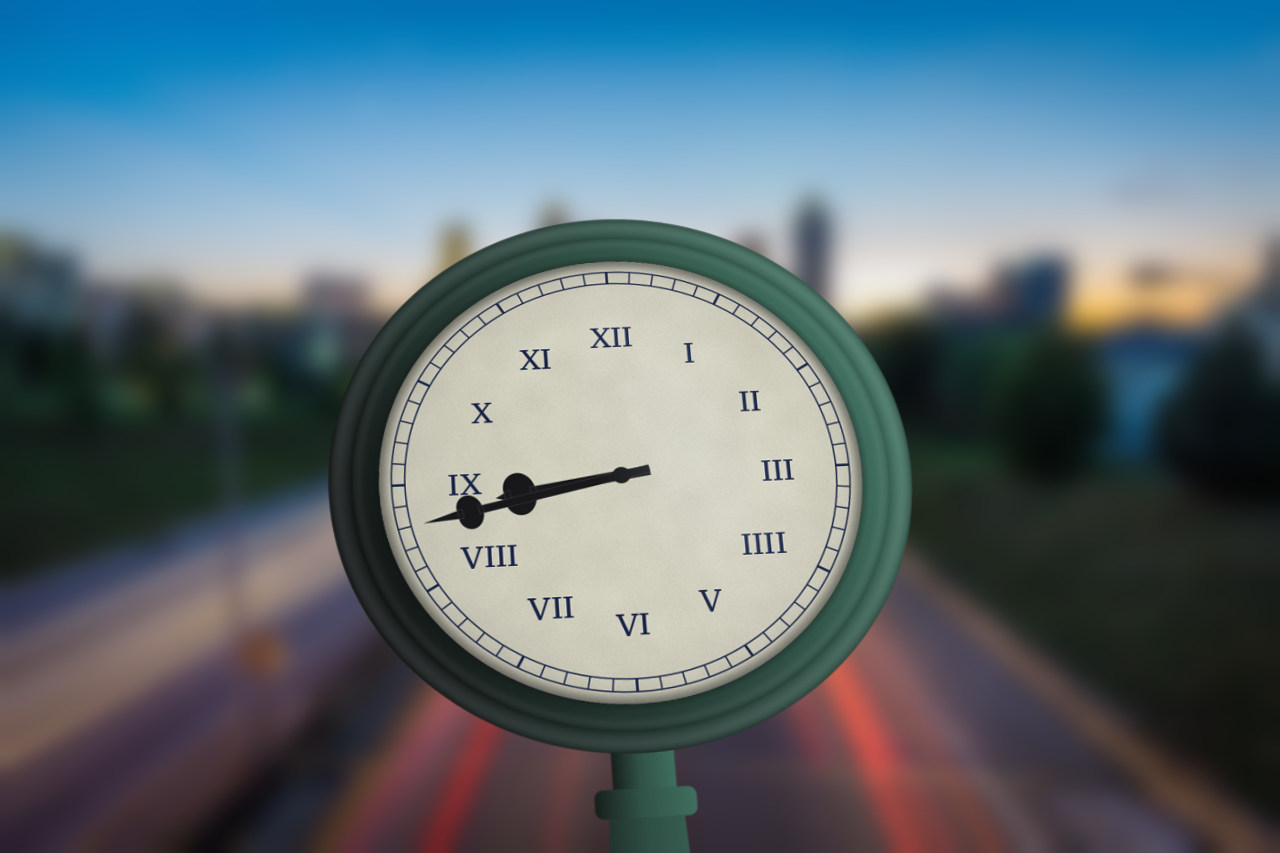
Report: 8:43
